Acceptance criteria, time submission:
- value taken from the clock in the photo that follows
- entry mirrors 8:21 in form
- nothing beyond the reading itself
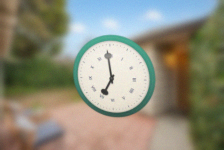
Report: 6:59
